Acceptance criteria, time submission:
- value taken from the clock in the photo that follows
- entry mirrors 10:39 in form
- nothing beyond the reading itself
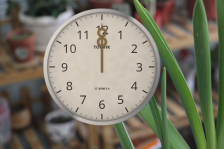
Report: 12:00
